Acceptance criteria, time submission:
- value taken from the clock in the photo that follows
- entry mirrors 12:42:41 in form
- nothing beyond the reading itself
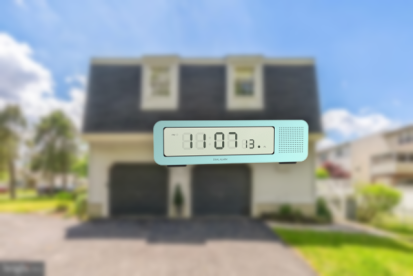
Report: 11:07:13
